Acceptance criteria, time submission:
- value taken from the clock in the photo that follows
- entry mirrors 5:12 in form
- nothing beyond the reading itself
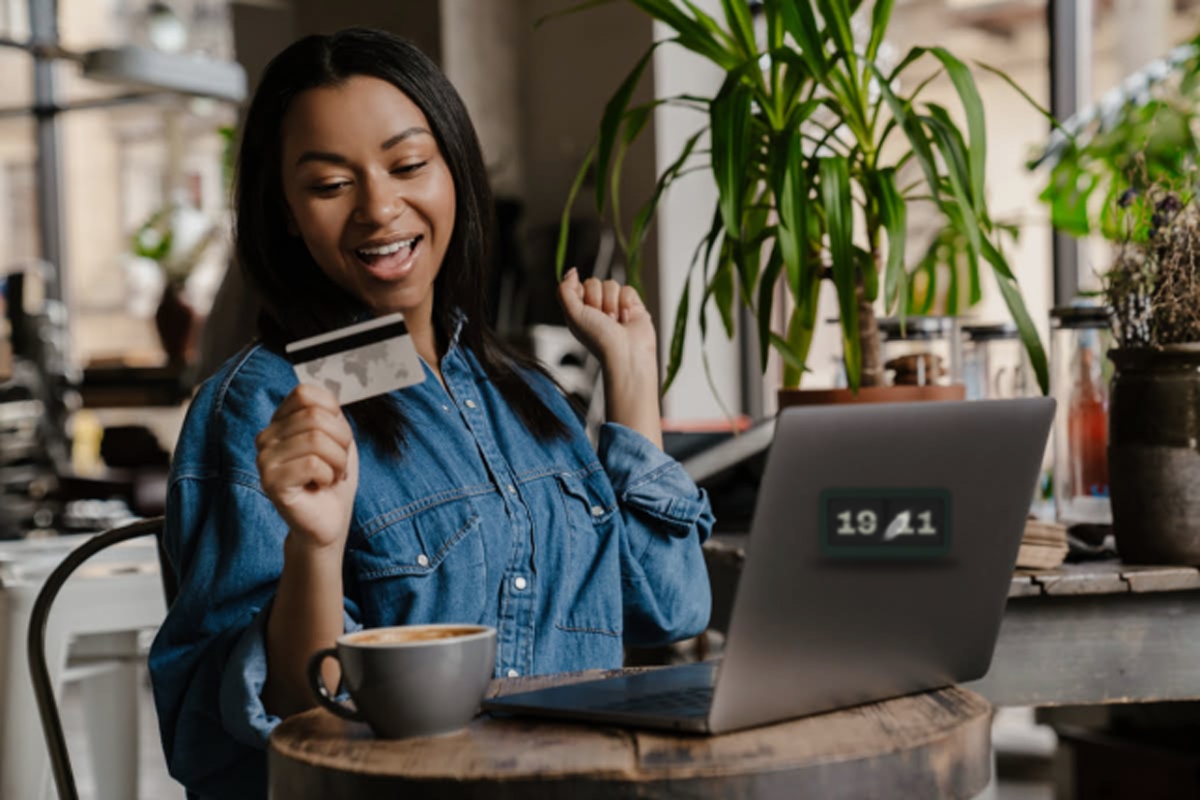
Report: 19:11
